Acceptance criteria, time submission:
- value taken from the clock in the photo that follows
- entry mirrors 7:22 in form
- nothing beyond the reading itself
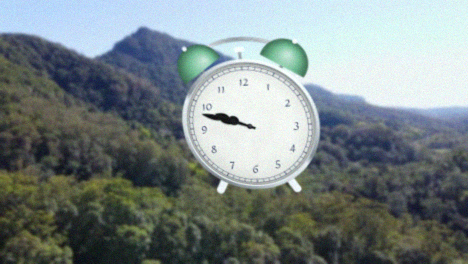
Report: 9:48
